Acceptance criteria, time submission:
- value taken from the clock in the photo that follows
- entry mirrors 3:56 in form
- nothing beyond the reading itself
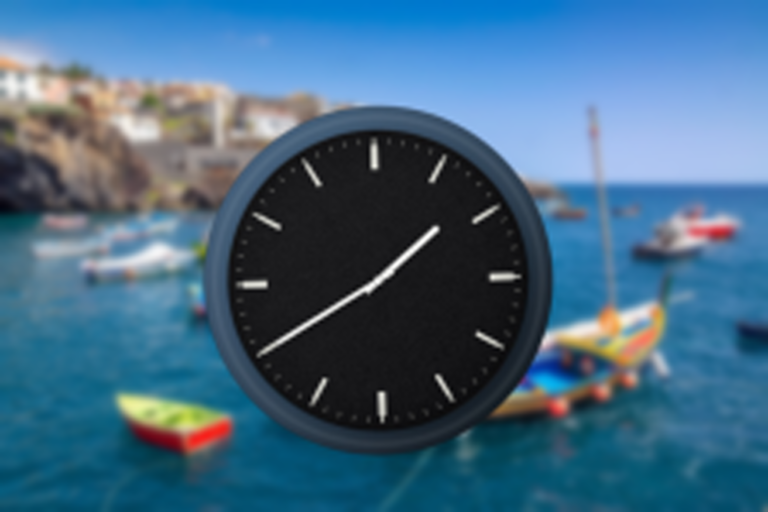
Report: 1:40
